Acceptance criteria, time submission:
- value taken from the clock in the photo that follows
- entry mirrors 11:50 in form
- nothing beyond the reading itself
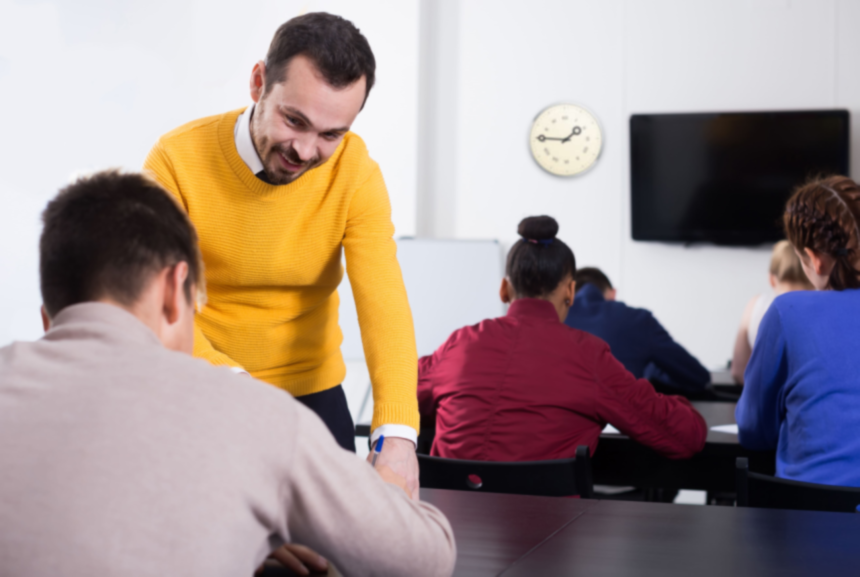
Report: 1:46
